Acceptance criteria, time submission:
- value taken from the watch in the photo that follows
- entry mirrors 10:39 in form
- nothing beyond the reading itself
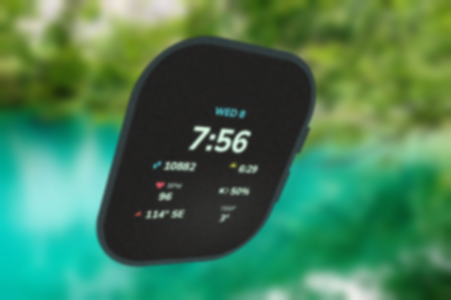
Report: 7:56
